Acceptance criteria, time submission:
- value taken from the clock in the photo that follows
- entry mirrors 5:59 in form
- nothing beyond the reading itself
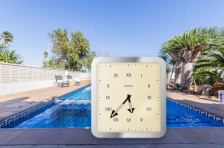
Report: 5:37
